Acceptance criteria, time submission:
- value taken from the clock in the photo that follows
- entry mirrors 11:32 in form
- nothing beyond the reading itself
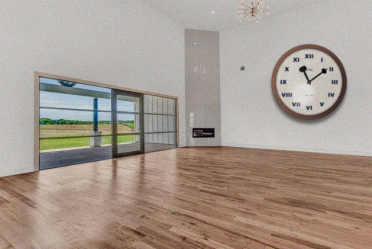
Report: 11:09
